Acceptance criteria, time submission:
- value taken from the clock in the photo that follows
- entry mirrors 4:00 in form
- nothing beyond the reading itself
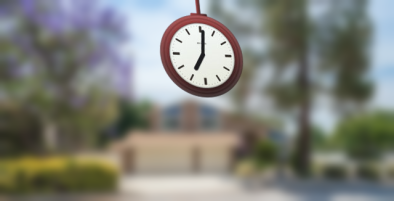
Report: 7:01
